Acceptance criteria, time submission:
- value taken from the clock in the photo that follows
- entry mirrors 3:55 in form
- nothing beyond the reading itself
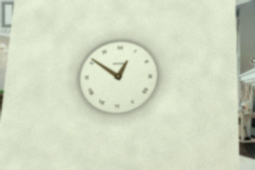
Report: 12:51
